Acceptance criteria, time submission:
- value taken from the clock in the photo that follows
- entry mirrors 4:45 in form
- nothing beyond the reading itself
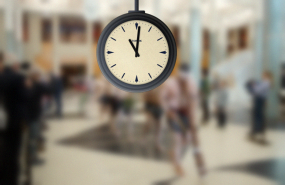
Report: 11:01
